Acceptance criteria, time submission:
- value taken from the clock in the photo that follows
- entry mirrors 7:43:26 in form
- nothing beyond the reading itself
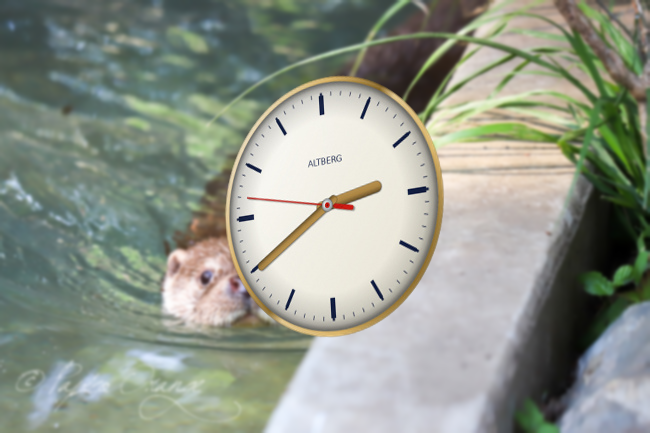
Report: 2:39:47
